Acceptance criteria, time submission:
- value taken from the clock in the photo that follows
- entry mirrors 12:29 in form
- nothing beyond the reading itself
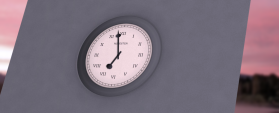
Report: 6:58
